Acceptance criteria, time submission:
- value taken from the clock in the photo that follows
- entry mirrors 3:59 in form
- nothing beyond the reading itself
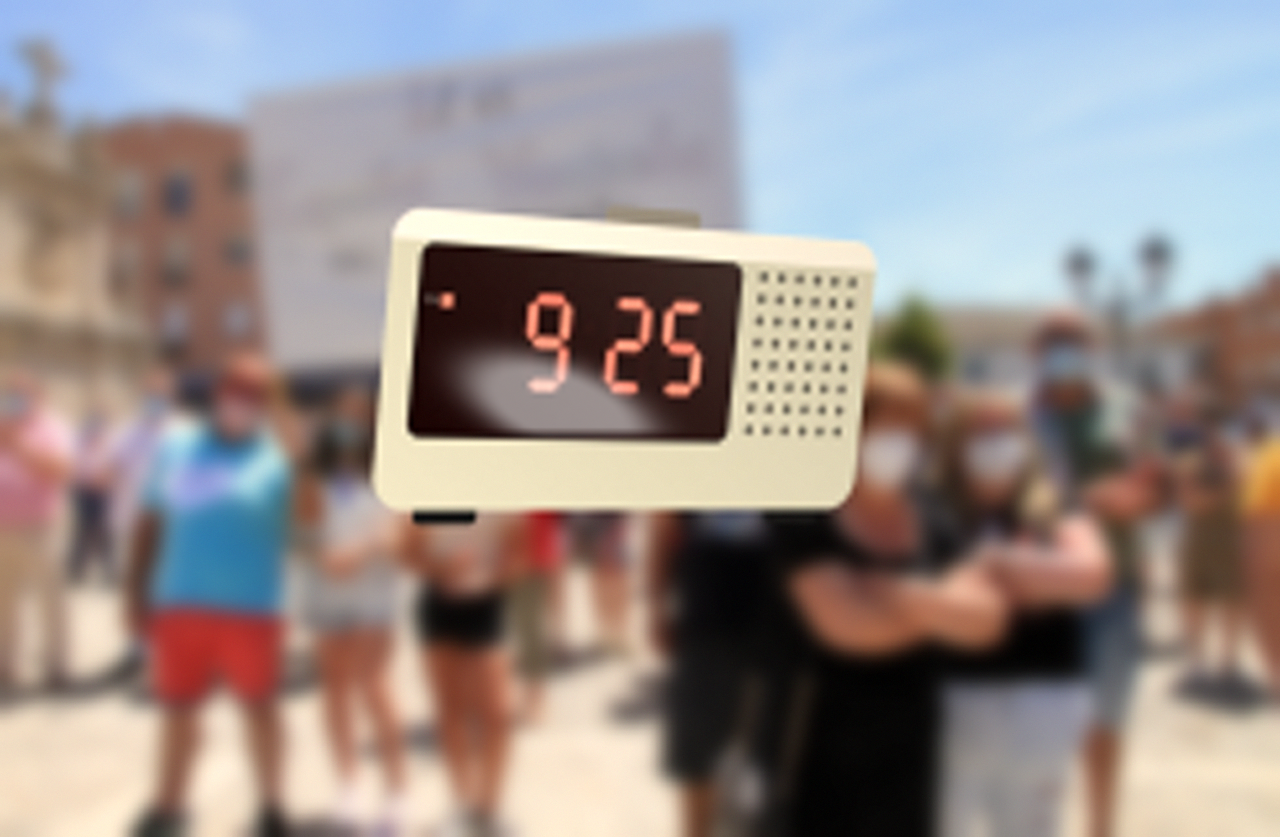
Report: 9:25
